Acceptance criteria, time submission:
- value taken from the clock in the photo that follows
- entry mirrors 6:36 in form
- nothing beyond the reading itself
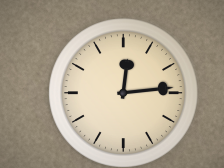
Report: 12:14
